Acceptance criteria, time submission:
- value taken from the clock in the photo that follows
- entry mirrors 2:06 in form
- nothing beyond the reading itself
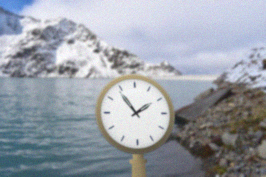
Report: 1:54
